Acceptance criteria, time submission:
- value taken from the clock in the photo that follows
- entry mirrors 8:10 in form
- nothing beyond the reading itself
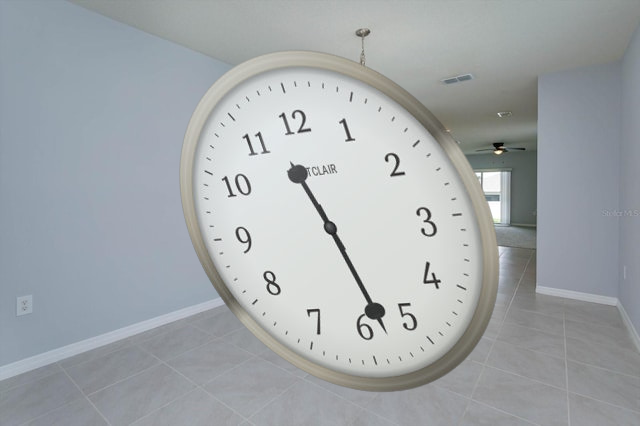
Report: 11:28
